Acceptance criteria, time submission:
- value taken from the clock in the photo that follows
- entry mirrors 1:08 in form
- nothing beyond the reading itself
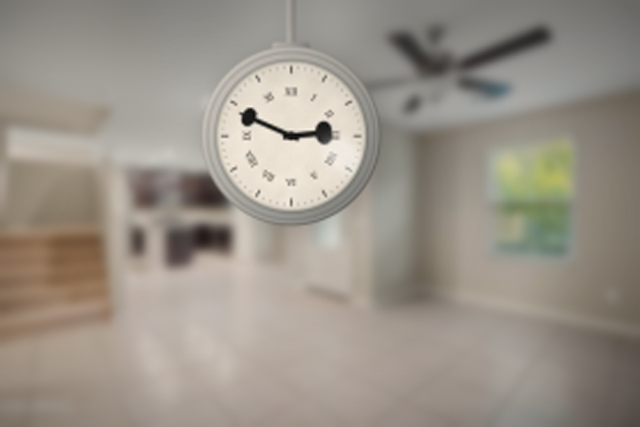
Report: 2:49
